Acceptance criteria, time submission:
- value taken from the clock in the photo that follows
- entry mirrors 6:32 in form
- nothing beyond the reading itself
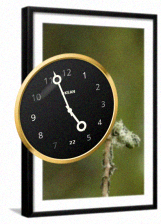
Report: 4:57
